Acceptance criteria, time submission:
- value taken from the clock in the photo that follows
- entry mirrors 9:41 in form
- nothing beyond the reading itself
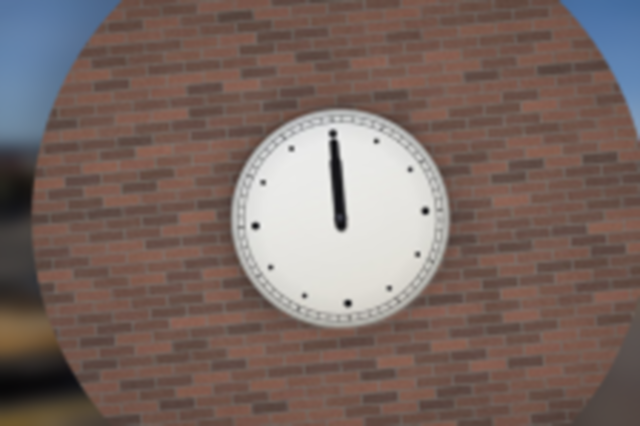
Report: 12:00
